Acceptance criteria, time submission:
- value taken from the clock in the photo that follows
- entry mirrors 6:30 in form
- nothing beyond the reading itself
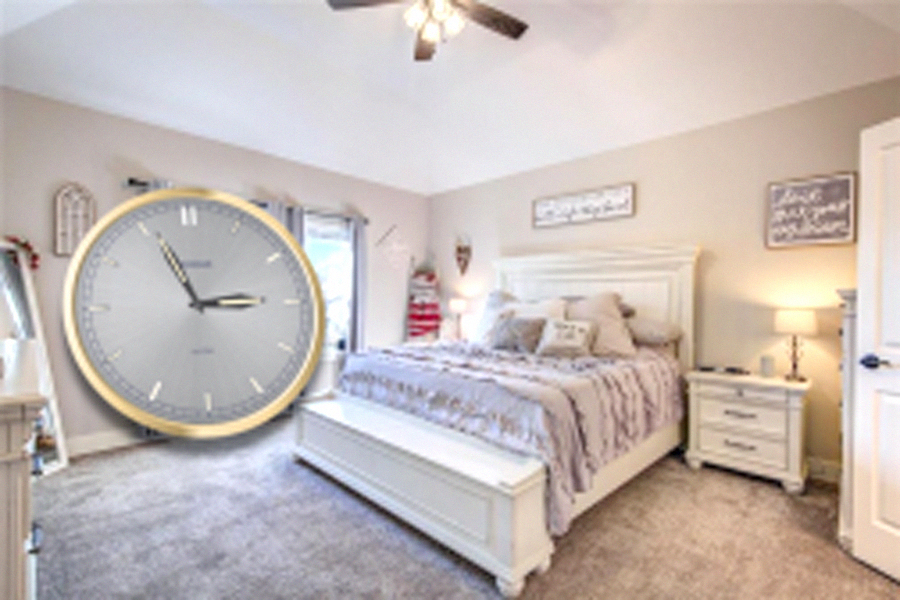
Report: 2:56
